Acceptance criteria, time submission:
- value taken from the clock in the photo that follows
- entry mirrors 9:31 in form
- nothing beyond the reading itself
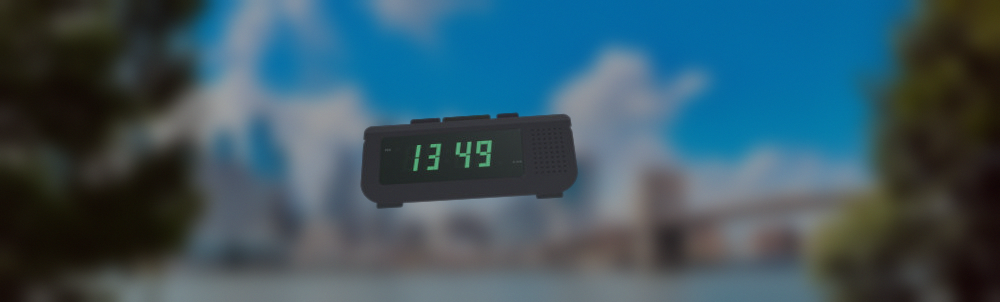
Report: 13:49
